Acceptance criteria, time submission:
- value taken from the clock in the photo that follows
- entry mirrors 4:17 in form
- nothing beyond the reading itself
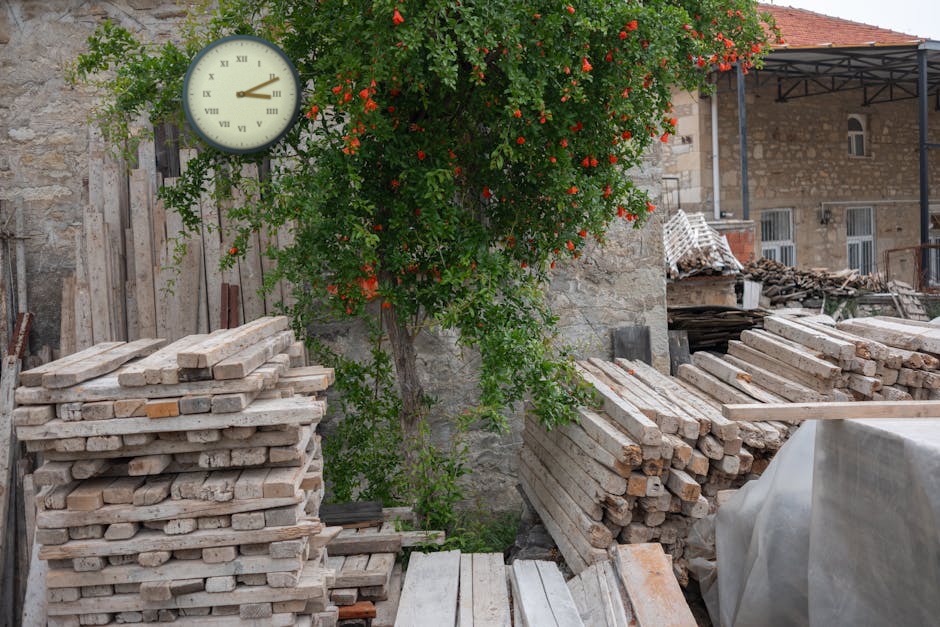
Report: 3:11
